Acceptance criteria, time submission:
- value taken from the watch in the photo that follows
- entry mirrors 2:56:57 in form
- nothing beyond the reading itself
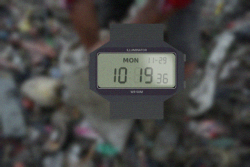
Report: 10:19:36
